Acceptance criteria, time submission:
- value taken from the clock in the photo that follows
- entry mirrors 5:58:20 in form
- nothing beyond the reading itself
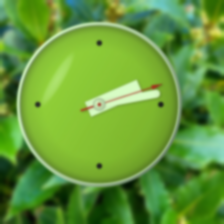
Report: 2:13:12
